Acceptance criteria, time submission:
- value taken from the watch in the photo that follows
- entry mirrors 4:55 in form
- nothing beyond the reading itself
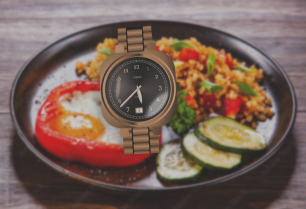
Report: 5:38
